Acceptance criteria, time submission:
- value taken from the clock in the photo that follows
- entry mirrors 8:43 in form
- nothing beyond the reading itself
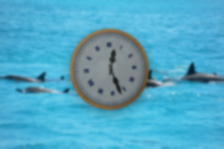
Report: 12:27
